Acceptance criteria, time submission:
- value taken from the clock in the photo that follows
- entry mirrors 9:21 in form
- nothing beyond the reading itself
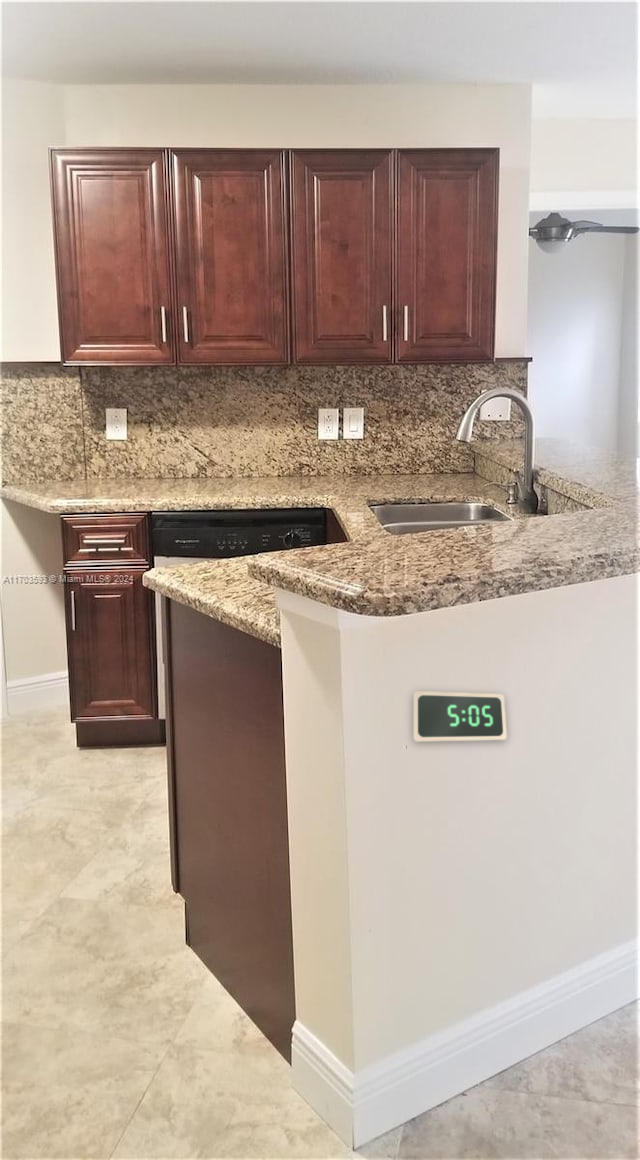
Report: 5:05
